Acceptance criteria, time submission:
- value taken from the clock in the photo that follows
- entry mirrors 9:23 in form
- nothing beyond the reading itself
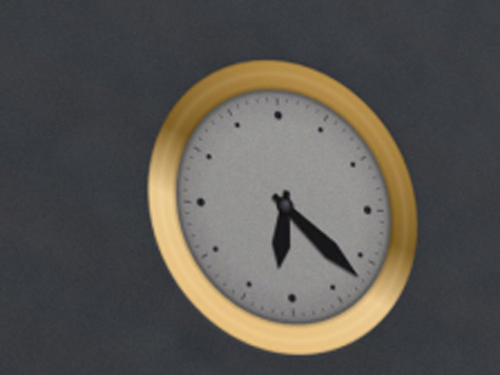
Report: 6:22
